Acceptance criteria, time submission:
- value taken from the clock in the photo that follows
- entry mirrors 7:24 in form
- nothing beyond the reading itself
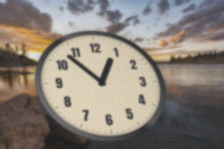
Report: 12:53
